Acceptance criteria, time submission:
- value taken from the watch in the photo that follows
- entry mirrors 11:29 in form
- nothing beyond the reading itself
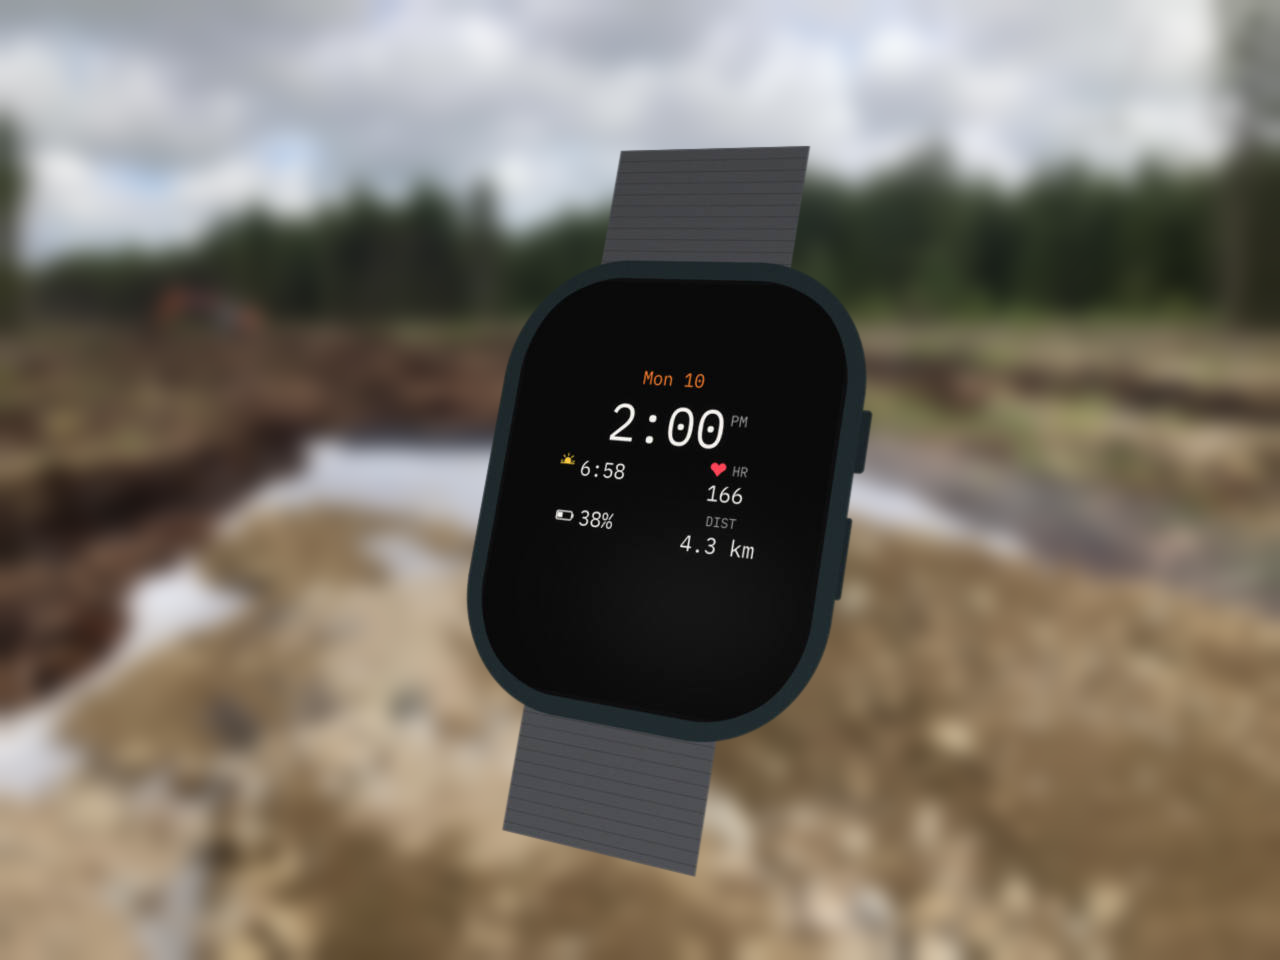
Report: 2:00
